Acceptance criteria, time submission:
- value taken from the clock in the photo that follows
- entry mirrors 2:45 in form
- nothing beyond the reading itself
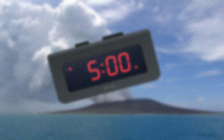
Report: 5:00
